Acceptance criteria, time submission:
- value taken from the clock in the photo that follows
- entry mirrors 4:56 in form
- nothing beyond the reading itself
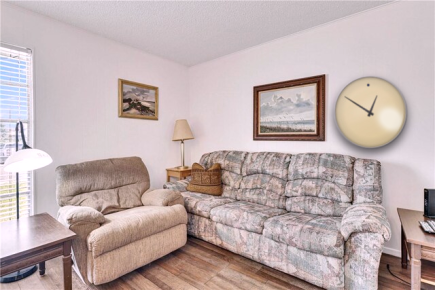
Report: 12:51
